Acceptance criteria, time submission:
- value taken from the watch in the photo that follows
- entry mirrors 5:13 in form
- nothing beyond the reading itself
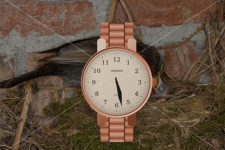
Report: 5:28
